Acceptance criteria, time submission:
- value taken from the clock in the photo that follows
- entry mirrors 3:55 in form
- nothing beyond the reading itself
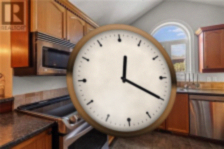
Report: 12:20
